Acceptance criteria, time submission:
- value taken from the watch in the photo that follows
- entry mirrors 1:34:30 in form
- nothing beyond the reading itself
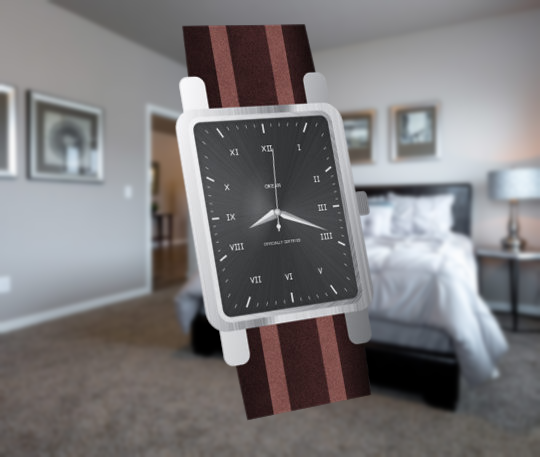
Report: 8:19:01
